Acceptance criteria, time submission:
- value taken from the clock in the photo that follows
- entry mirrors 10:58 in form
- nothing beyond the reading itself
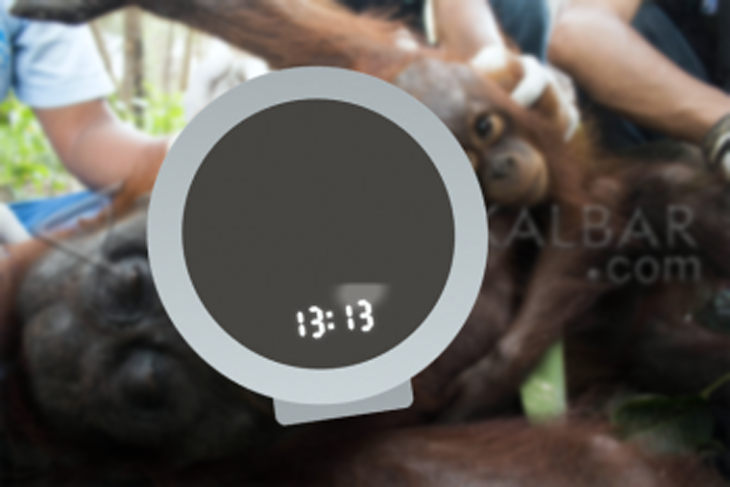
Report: 13:13
